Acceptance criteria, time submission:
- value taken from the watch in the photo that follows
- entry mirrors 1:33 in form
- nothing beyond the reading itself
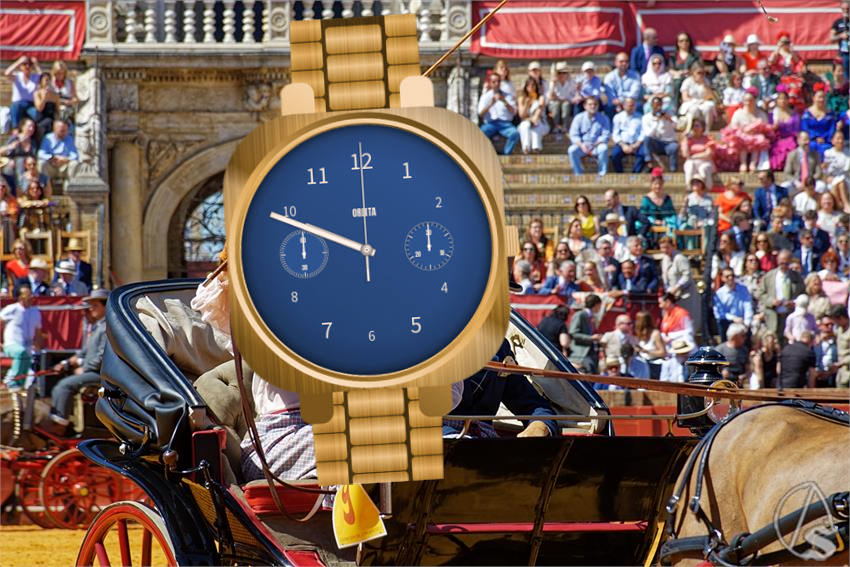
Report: 9:49
